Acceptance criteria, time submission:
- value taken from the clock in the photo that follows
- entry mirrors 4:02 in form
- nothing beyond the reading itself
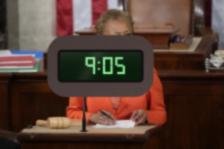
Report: 9:05
